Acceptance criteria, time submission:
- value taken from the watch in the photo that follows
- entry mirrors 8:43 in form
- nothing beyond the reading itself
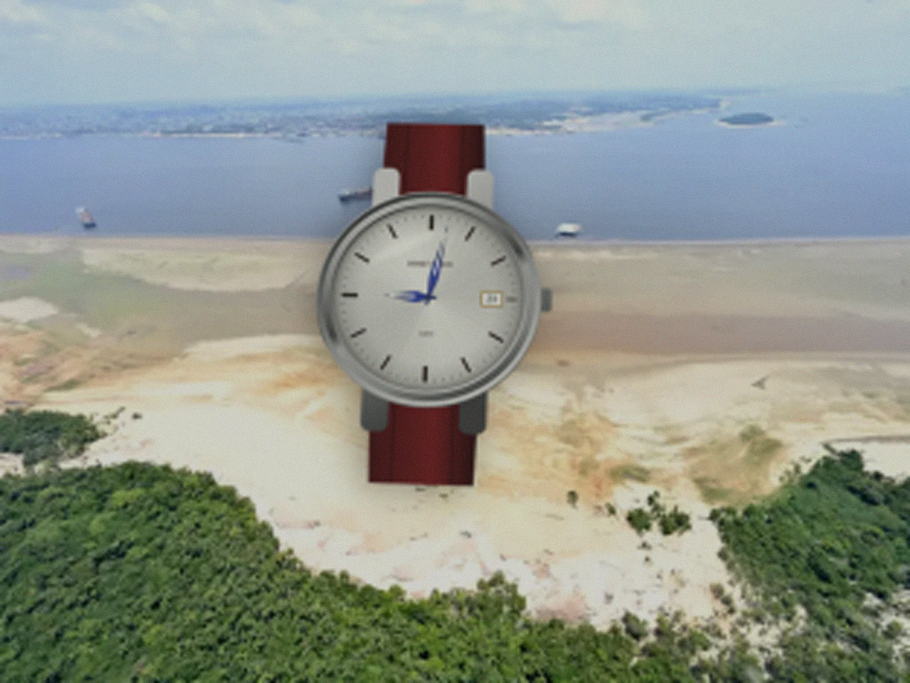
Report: 9:02
